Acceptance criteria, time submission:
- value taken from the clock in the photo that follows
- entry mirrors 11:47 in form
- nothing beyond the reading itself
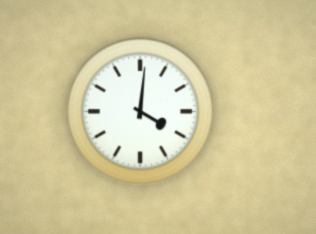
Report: 4:01
